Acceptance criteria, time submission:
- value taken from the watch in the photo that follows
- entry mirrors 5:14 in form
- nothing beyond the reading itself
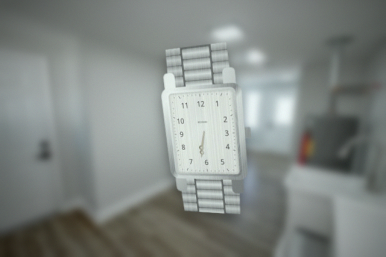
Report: 6:32
